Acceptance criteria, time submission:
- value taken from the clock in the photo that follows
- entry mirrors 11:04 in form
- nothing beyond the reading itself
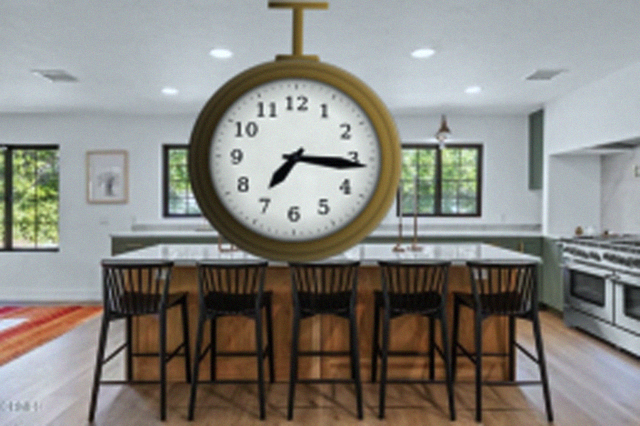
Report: 7:16
